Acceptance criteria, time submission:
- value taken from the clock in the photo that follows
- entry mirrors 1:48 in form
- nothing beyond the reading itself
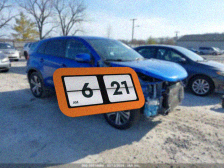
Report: 6:21
